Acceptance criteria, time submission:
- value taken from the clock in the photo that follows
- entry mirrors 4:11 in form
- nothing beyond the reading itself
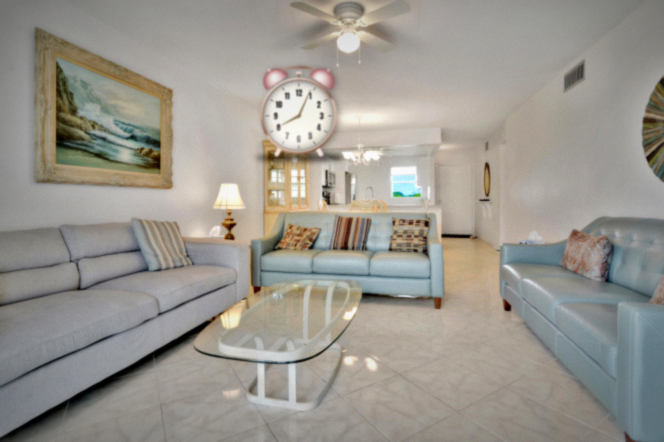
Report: 8:04
